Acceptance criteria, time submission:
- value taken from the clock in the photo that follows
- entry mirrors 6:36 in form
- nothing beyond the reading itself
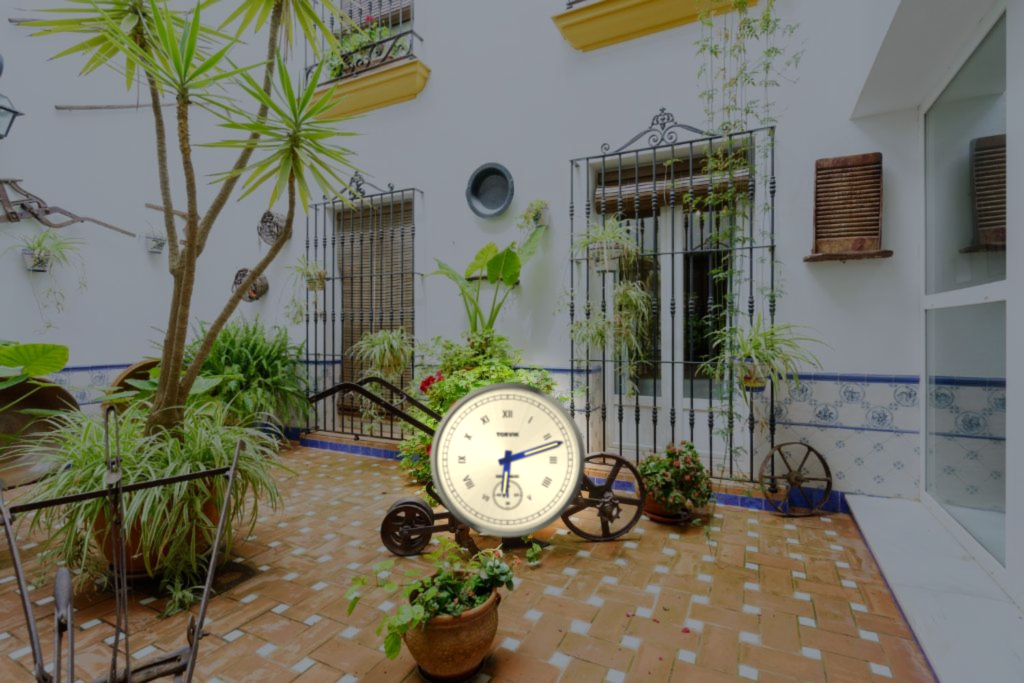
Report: 6:12
